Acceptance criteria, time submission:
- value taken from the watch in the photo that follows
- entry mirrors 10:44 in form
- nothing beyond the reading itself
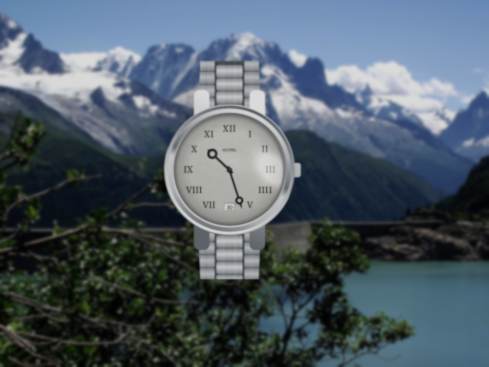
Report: 10:27
